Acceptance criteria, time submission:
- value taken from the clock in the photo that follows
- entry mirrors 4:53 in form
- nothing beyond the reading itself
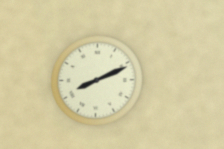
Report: 8:11
